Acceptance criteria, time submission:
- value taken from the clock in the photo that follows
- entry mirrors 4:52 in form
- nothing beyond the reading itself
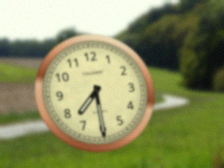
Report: 7:30
